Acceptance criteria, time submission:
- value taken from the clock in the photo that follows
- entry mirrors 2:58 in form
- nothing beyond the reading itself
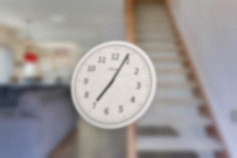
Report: 7:04
